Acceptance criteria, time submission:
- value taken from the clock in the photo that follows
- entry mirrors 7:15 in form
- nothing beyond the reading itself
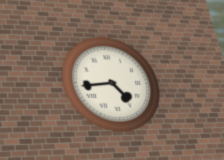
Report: 4:44
